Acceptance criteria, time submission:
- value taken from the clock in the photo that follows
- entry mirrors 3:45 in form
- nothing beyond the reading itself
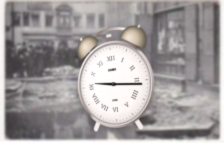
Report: 9:16
